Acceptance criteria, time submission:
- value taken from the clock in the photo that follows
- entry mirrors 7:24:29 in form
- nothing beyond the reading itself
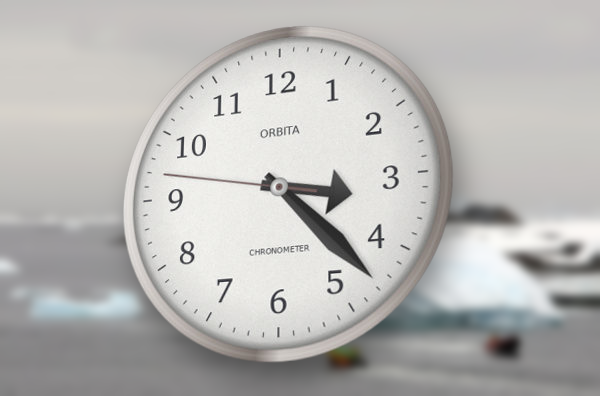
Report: 3:22:47
